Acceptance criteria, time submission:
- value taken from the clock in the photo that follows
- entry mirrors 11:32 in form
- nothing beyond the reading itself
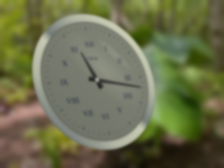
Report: 11:17
